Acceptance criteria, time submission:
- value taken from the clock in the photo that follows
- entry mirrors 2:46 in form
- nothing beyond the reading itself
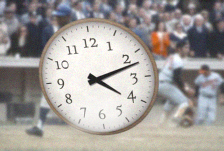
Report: 4:12
